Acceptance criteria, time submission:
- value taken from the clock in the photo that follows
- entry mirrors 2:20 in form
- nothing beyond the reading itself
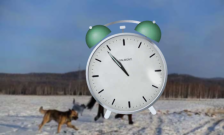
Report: 10:54
